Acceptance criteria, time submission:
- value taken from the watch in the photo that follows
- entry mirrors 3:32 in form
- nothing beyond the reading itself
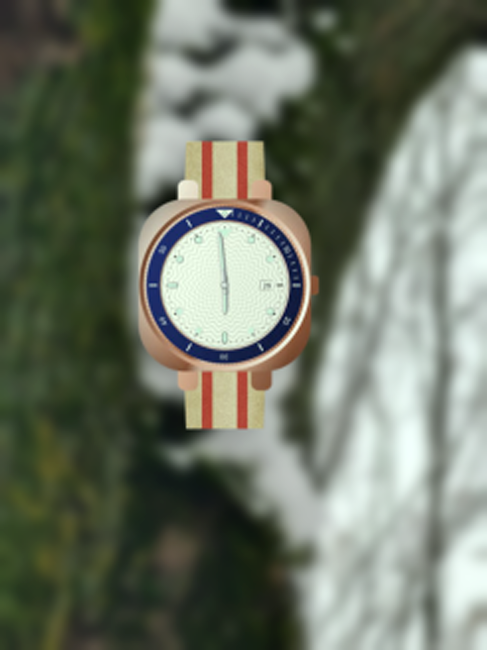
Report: 5:59
